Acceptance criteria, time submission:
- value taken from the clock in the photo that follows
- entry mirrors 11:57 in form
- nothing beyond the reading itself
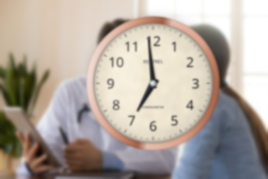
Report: 6:59
